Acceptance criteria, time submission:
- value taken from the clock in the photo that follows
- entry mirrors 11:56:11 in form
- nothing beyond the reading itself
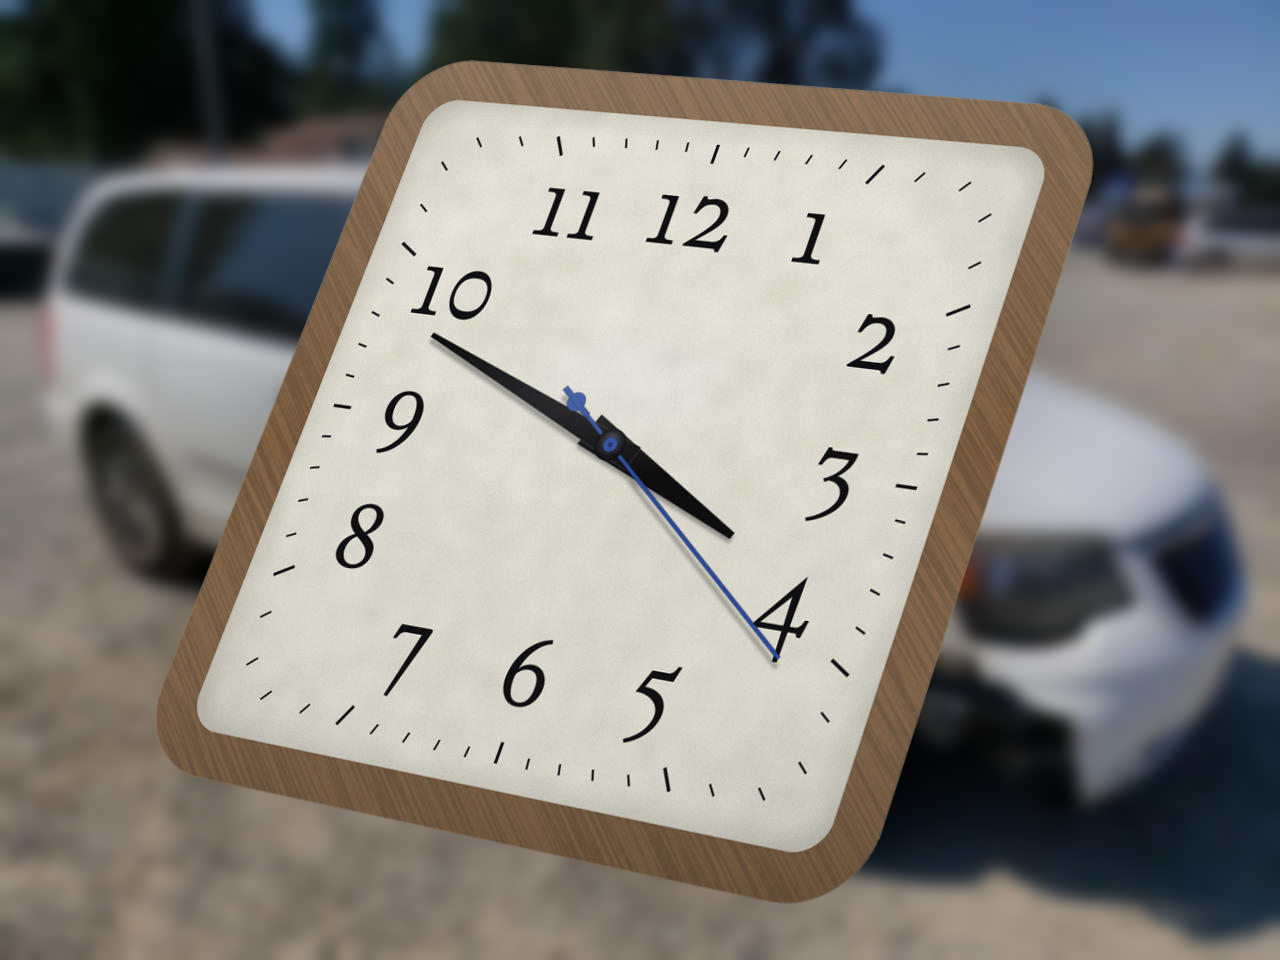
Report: 3:48:21
